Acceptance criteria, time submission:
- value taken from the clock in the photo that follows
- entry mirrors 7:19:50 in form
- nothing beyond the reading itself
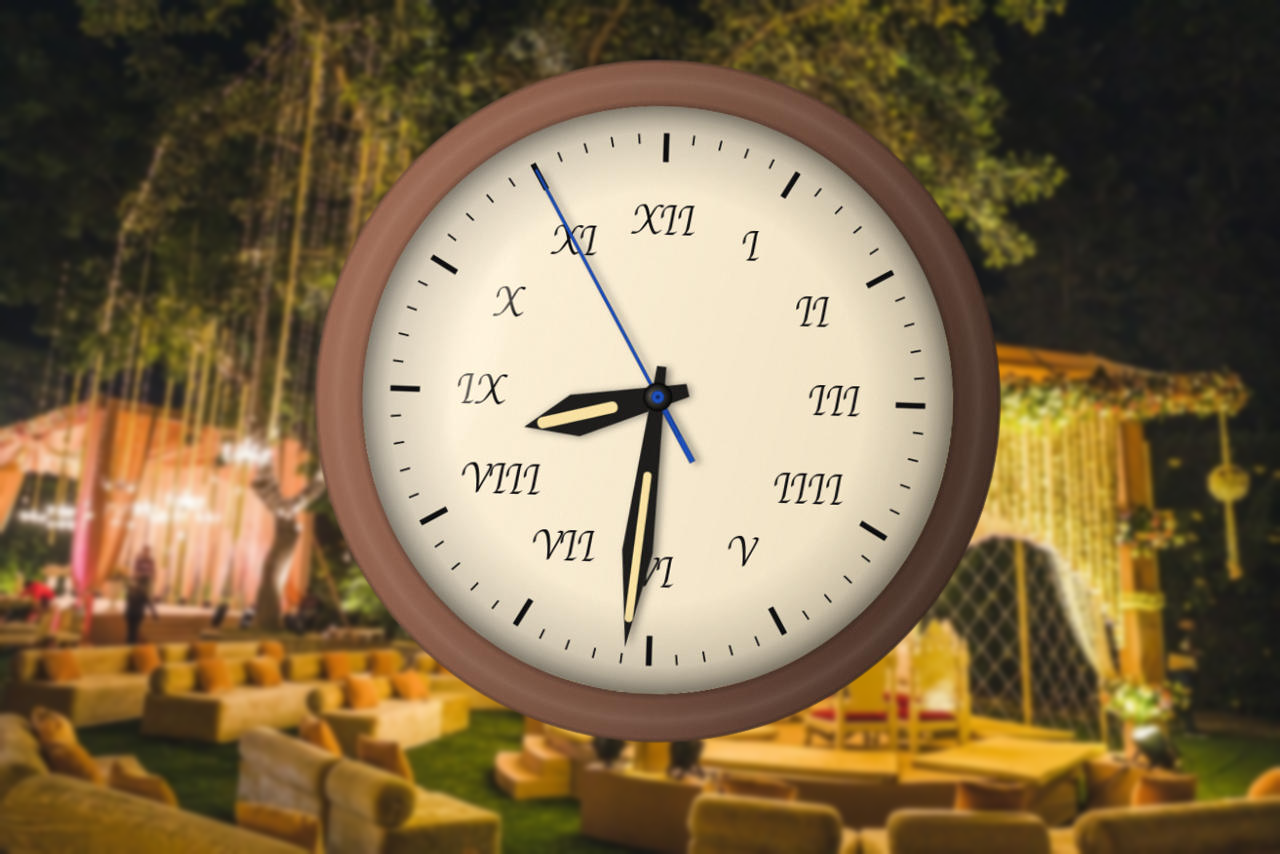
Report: 8:30:55
